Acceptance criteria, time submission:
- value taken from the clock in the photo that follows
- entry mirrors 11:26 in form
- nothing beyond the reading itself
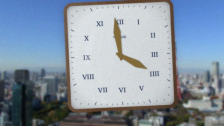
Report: 3:59
